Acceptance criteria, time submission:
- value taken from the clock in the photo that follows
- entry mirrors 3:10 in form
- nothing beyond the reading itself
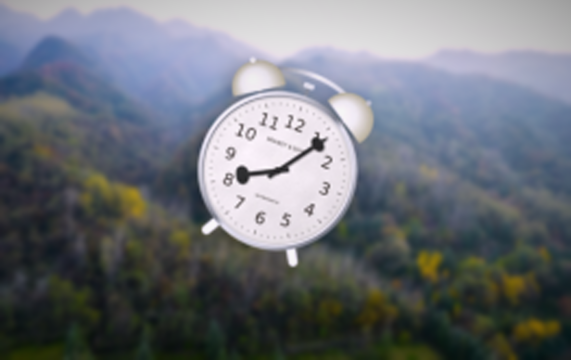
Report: 8:06
